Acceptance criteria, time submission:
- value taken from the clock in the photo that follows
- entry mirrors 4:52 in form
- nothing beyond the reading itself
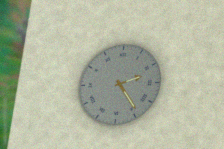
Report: 2:24
